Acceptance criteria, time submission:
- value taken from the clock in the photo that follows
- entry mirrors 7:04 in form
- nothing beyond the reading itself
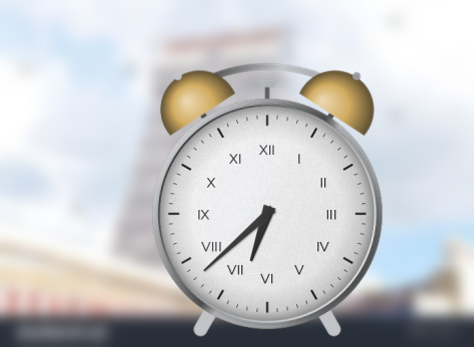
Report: 6:38
